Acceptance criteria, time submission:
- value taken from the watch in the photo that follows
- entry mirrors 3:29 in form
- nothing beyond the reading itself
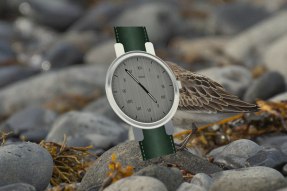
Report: 4:54
